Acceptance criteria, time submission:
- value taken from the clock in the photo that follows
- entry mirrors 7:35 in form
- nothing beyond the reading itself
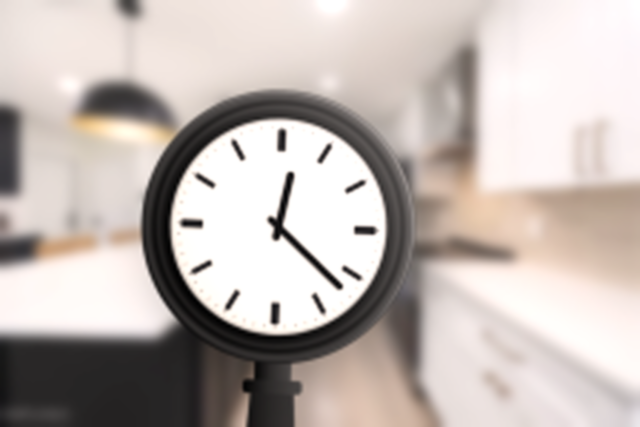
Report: 12:22
